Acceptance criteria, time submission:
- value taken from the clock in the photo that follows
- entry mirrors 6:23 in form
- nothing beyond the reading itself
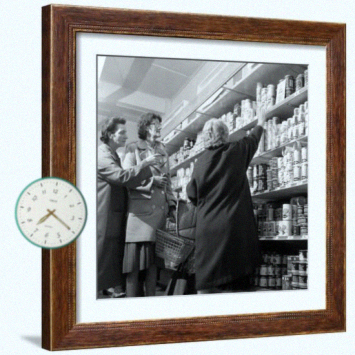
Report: 7:20
